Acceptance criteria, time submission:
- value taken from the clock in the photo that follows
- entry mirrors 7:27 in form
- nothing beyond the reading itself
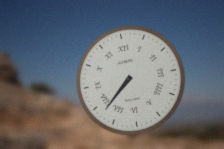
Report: 7:38
